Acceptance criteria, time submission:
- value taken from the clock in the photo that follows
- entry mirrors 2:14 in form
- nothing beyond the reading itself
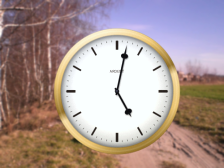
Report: 5:02
